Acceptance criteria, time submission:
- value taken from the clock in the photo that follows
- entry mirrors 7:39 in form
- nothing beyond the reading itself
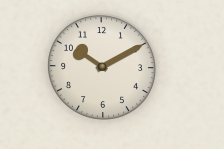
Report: 10:10
